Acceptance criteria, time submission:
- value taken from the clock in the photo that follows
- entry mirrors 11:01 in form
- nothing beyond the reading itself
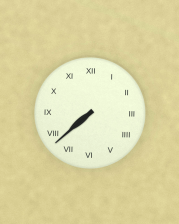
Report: 7:38
